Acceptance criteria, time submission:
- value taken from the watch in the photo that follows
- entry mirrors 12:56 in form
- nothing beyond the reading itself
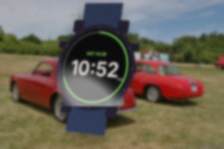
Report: 10:52
